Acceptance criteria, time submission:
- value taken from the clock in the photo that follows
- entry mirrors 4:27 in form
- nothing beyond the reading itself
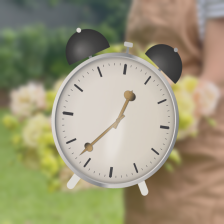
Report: 12:37
